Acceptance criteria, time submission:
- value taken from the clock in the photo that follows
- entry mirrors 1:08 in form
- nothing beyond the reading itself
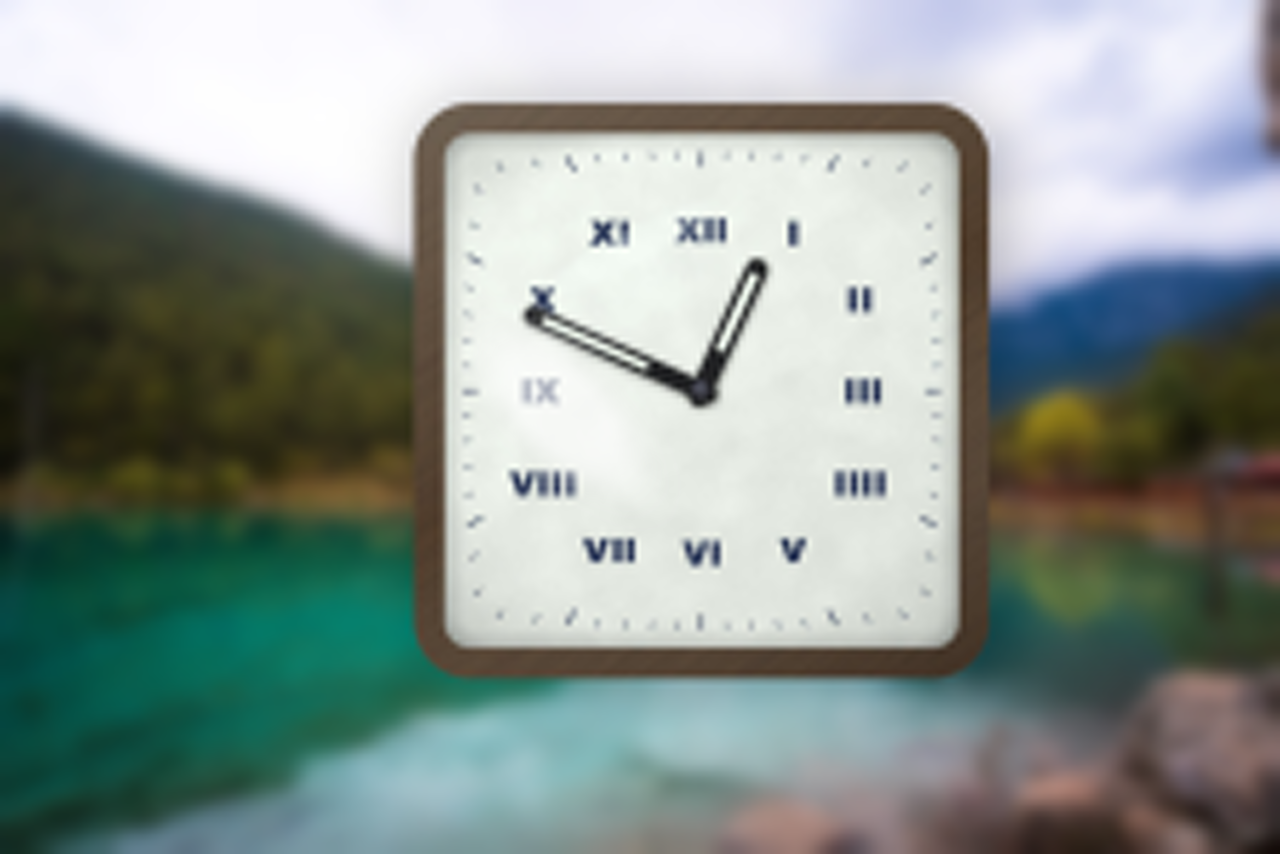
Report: 12:49
